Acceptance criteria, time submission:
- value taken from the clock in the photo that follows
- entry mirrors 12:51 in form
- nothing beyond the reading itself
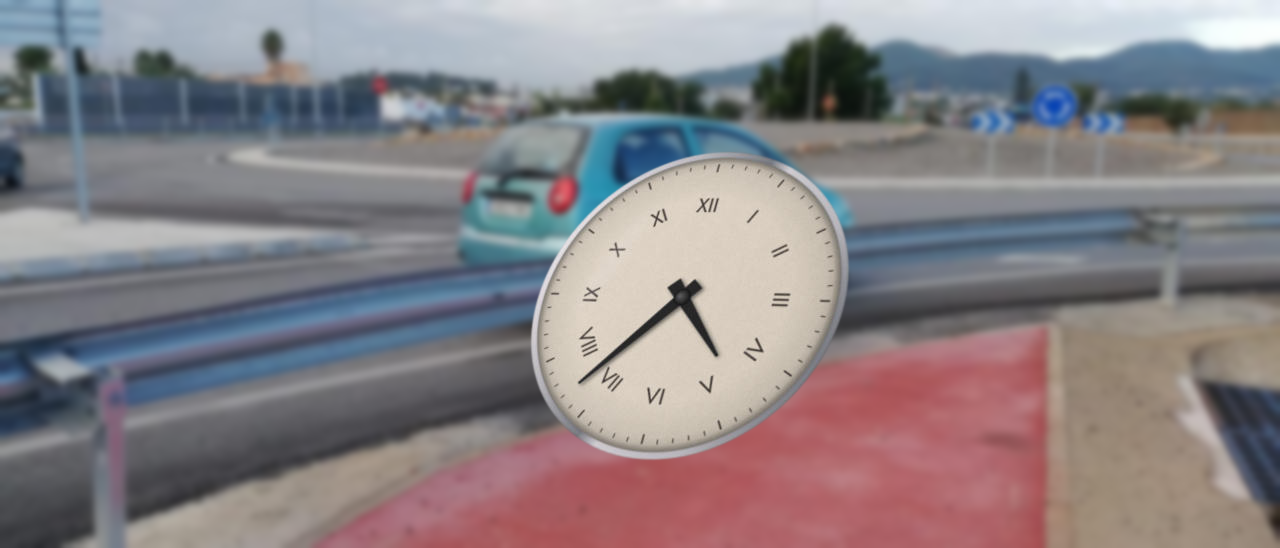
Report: 4:37
